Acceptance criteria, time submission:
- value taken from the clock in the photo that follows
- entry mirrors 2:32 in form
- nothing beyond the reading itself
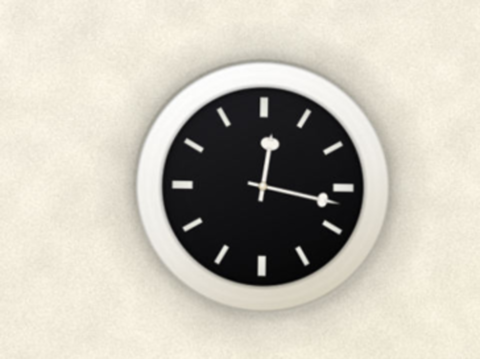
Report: 12:17
